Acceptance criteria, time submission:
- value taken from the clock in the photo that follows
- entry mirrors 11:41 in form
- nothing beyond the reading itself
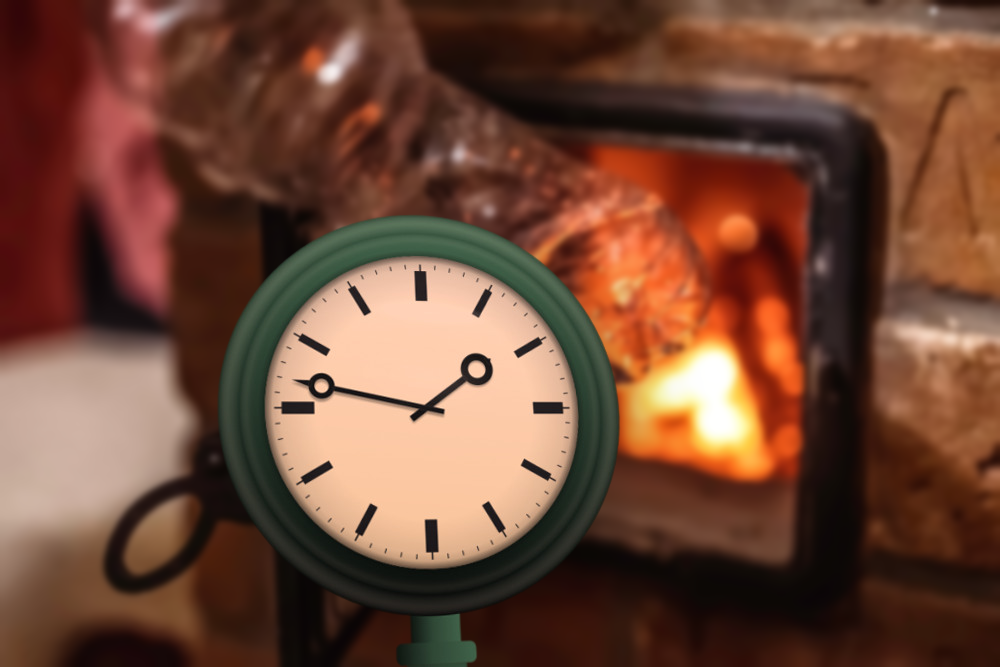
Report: 1:47
